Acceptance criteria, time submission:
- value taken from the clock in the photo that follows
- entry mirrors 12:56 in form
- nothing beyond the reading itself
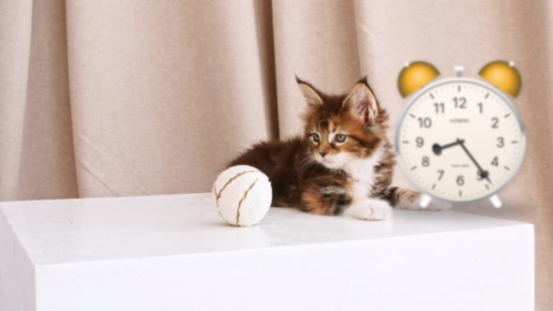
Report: 8:24
